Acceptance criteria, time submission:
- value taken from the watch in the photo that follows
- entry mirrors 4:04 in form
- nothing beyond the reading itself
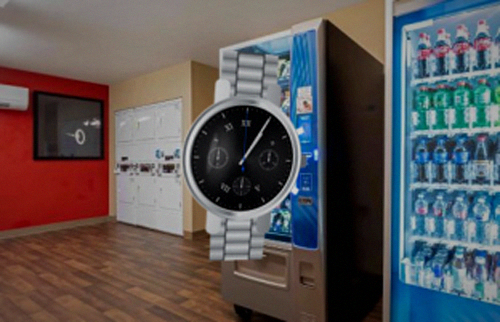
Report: 1:05
